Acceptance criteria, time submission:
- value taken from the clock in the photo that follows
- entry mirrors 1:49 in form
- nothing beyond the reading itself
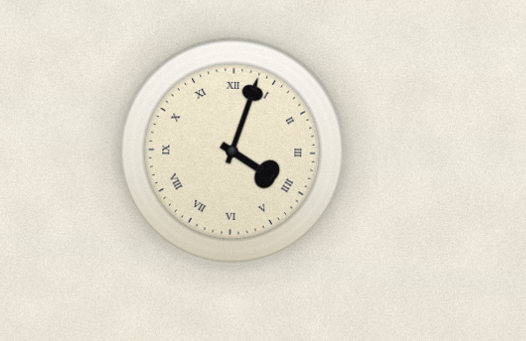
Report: 4:03
